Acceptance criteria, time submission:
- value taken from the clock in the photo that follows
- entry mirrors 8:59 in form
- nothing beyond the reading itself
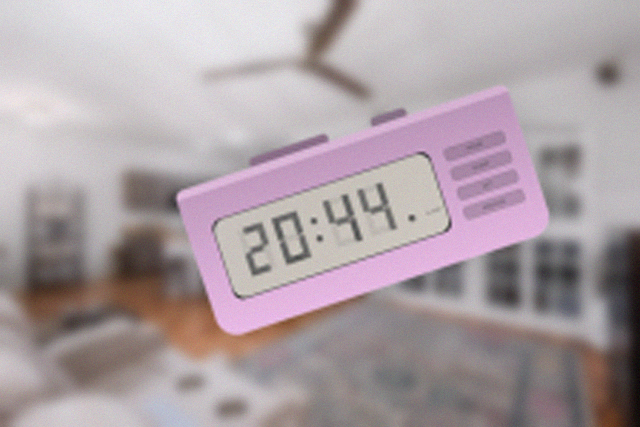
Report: 20:44
